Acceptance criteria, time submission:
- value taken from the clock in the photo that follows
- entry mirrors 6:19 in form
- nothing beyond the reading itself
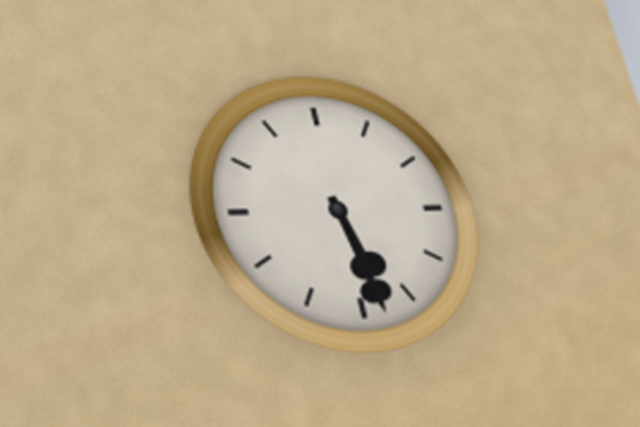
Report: 5:28
